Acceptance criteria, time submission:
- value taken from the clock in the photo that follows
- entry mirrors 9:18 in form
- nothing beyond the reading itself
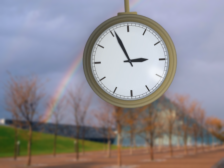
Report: 2:56
